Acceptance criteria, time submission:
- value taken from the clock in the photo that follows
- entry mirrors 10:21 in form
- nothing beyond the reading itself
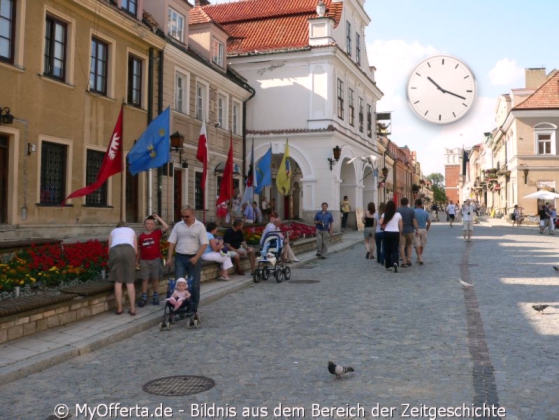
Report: 10:18
